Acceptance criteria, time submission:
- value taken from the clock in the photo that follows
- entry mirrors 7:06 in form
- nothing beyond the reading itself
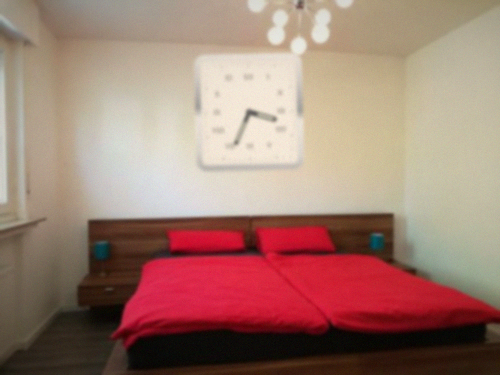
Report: 3:34
